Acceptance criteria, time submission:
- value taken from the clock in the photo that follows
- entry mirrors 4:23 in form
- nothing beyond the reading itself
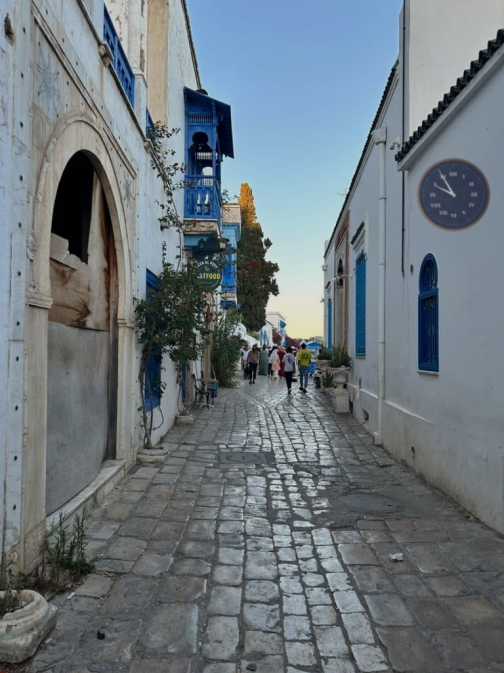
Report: 9:55
